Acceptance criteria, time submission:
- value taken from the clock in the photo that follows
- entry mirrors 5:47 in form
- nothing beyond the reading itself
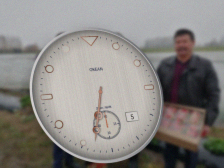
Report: 6:33
